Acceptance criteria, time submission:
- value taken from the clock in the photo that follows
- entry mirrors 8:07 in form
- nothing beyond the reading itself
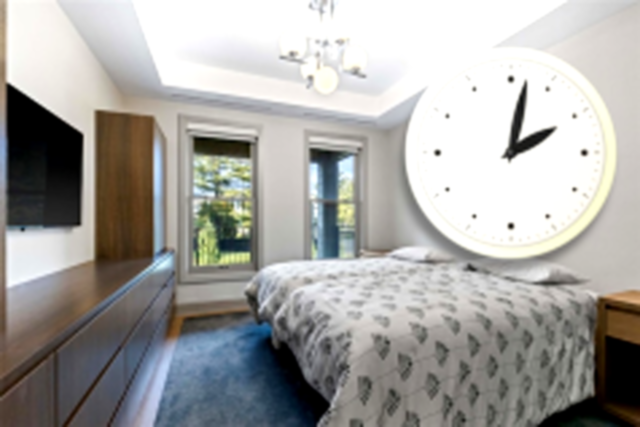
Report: 2:02
